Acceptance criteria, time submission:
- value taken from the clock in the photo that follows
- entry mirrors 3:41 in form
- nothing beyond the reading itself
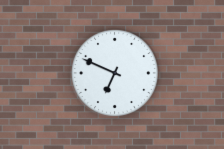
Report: 6:49
